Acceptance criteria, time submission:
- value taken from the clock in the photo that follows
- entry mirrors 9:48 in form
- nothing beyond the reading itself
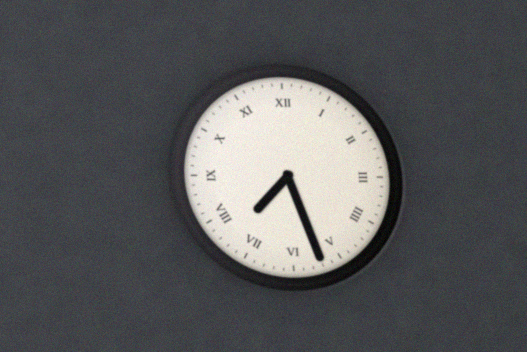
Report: 7:27
